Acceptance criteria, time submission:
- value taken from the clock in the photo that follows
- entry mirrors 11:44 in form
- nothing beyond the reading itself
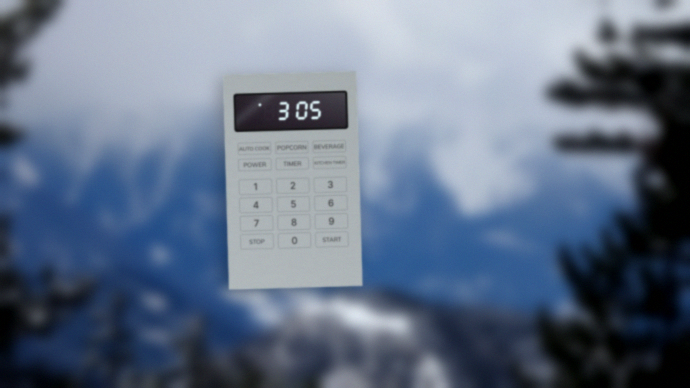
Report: 3:05
